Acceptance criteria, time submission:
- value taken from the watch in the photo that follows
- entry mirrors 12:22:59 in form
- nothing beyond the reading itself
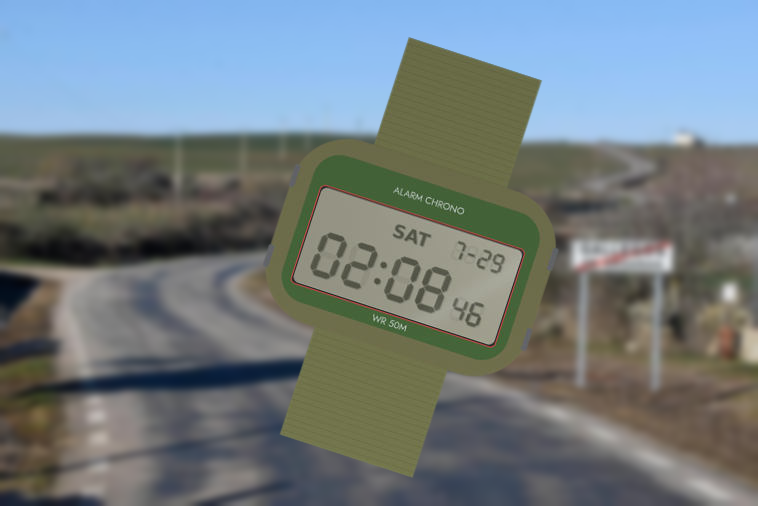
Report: 2:08:46
